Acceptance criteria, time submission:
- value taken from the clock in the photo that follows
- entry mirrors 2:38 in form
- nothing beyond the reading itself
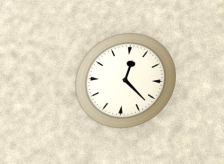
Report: 12:22
